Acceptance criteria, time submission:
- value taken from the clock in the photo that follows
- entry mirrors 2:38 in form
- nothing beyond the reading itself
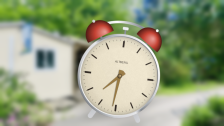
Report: 7:31
